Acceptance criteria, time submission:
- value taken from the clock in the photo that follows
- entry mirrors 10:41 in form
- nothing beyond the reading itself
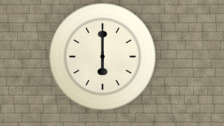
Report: 6:00
